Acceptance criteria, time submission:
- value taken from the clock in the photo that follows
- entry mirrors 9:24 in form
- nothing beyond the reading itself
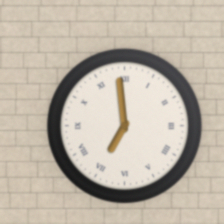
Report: 6:59
